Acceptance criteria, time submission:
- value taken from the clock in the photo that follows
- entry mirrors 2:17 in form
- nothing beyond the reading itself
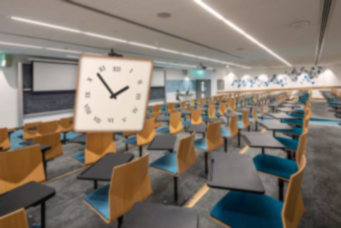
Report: 1:53
